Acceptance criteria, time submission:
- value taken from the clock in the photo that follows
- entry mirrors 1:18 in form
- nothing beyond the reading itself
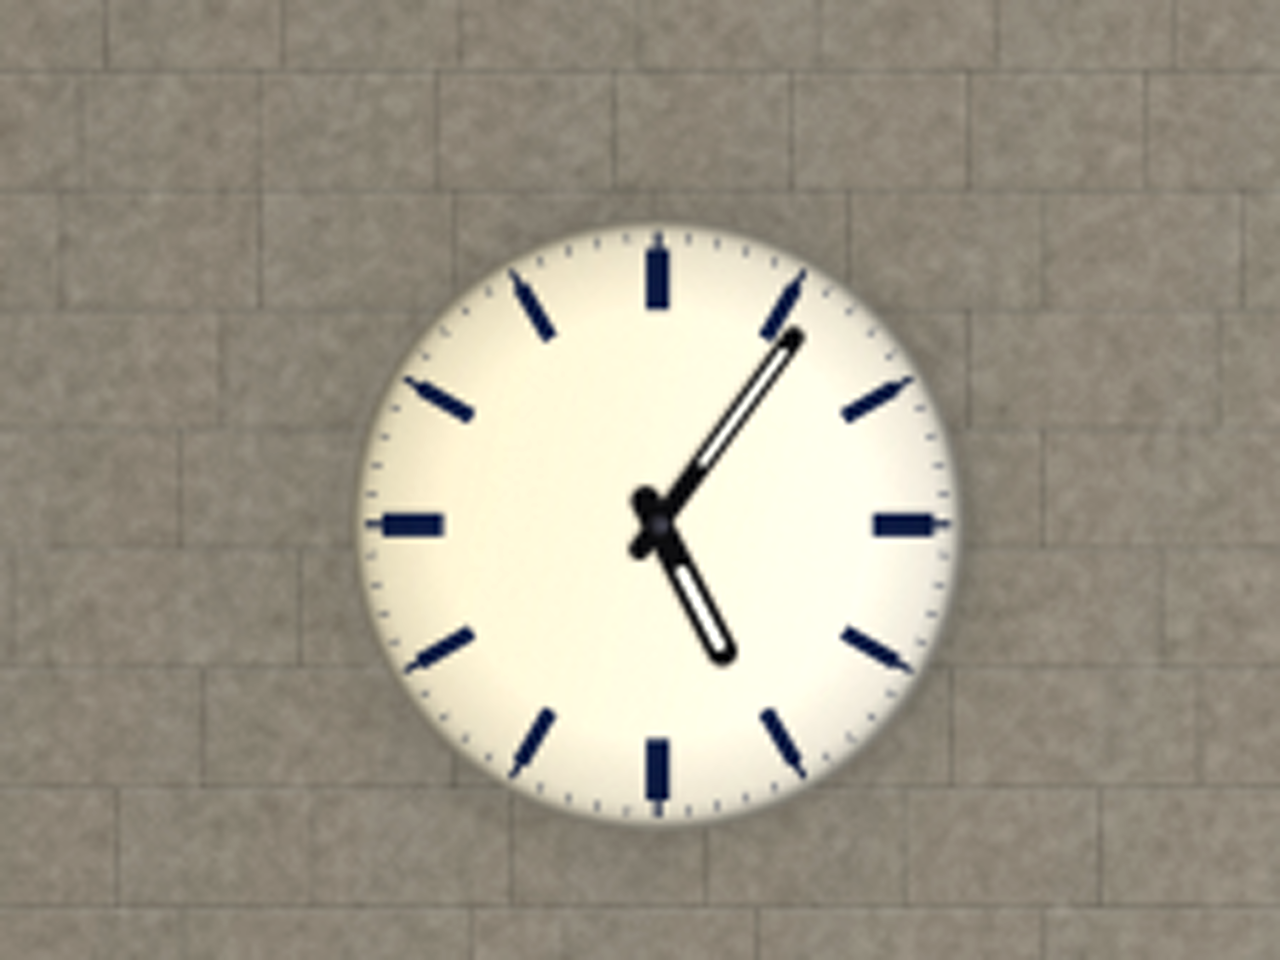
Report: 5:06
